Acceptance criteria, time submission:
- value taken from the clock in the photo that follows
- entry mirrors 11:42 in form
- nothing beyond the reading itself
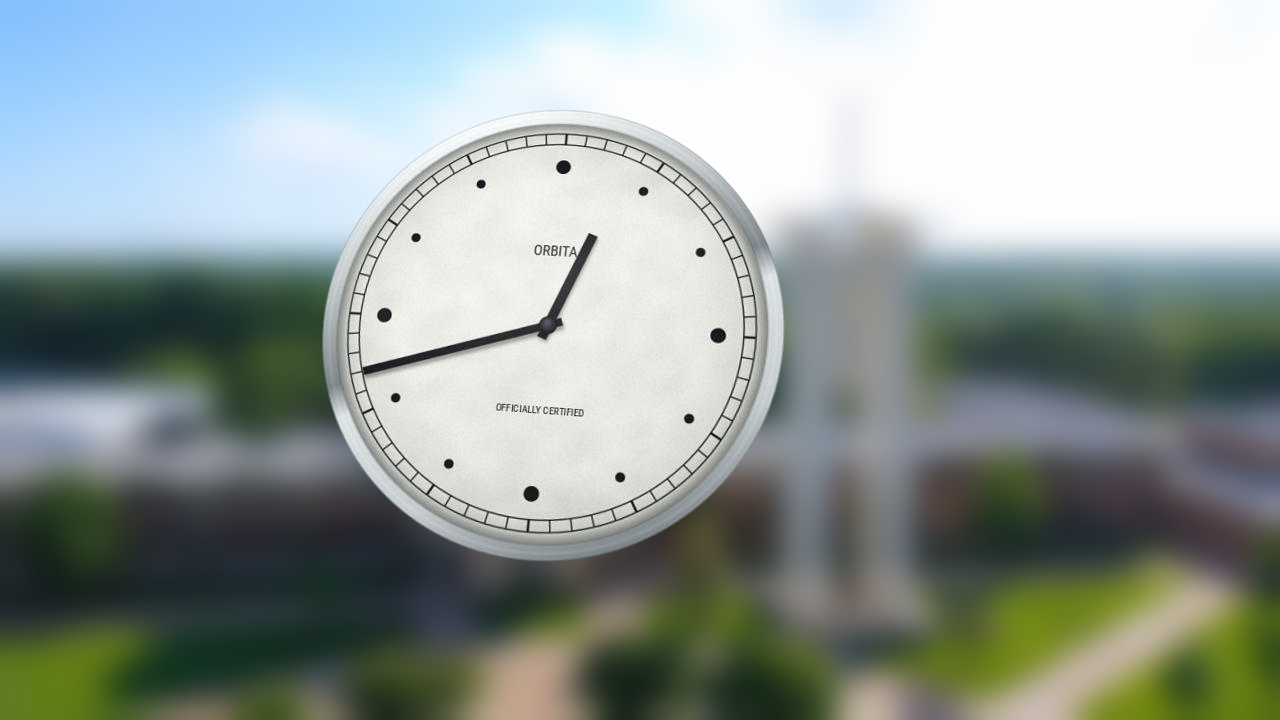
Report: 12:42
